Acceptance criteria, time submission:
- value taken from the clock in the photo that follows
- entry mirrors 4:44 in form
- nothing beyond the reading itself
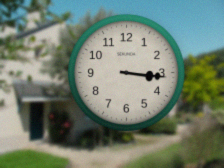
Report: 3:16
